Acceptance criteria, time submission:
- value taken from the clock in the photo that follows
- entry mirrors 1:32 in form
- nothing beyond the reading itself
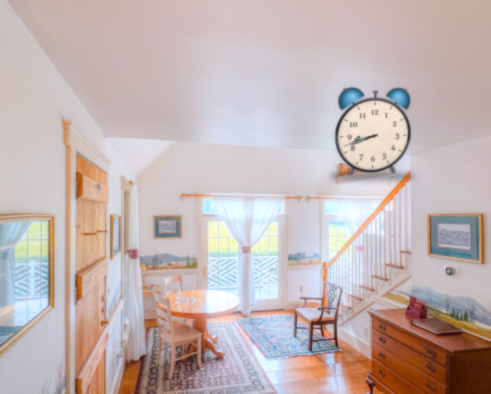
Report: 8:42
